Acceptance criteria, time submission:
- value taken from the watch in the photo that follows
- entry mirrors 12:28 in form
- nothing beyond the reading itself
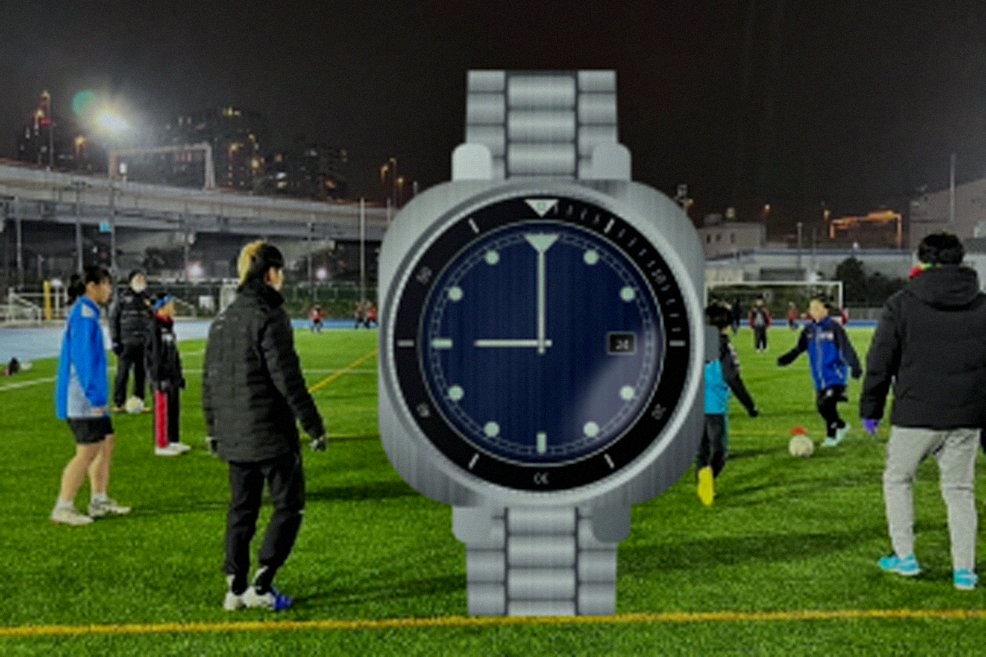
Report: 9:00
